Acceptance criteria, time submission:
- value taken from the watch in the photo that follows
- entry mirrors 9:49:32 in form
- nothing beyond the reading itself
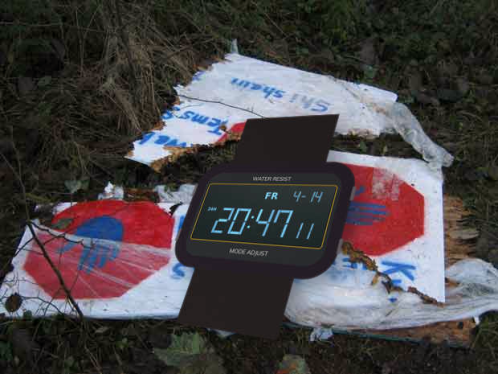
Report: 20:47:11
